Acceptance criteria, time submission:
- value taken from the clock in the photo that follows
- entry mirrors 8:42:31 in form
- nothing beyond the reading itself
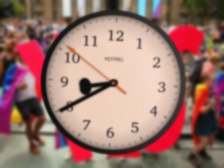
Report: 8:39:51
